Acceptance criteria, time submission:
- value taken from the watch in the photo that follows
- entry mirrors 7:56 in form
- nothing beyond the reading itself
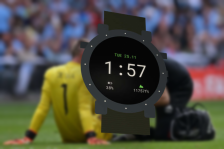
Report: 1:57
